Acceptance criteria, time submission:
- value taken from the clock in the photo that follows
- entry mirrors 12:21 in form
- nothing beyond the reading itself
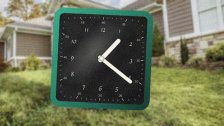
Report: 1:21
